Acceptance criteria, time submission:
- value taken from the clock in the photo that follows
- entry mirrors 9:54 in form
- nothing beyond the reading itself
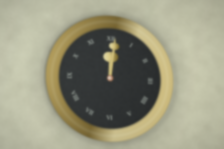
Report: 12:01
